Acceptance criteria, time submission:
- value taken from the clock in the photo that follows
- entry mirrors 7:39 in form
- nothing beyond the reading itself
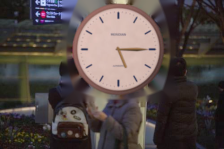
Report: 5:15
